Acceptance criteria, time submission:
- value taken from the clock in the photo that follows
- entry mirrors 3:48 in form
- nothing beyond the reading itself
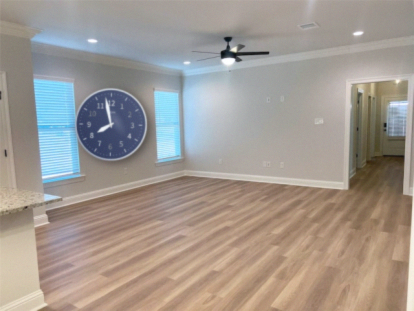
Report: 7:58
